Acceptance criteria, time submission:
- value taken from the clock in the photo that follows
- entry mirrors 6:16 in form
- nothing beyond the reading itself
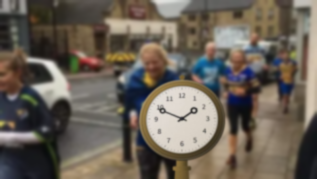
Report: 1:49
